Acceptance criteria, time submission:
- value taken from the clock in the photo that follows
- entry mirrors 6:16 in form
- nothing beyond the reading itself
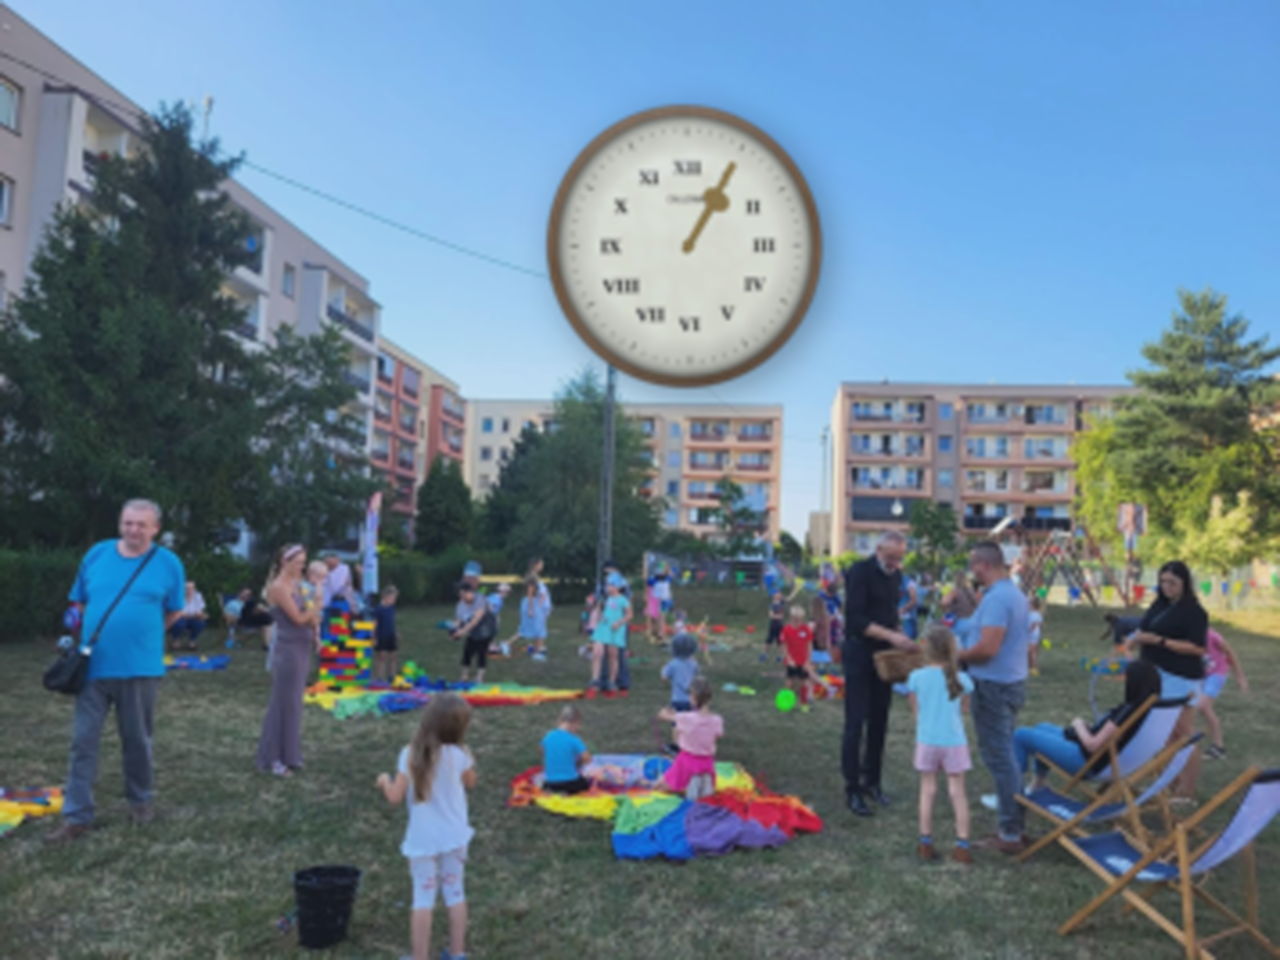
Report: 1:05
